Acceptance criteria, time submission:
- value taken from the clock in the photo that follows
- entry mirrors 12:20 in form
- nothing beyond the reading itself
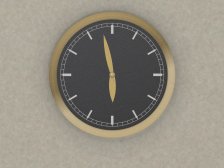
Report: 5:58
